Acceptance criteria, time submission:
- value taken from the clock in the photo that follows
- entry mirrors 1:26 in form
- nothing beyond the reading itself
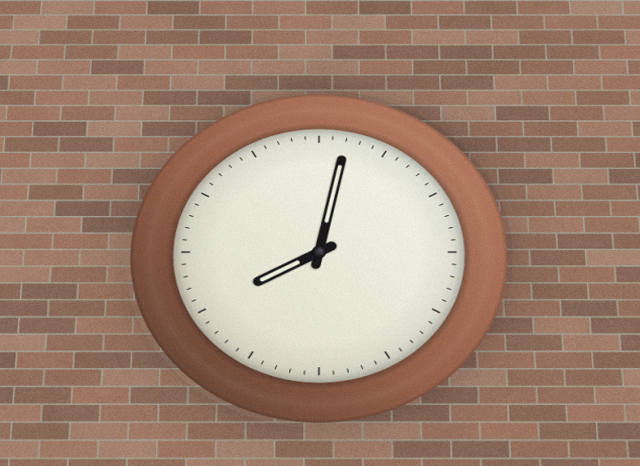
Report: 8:02
